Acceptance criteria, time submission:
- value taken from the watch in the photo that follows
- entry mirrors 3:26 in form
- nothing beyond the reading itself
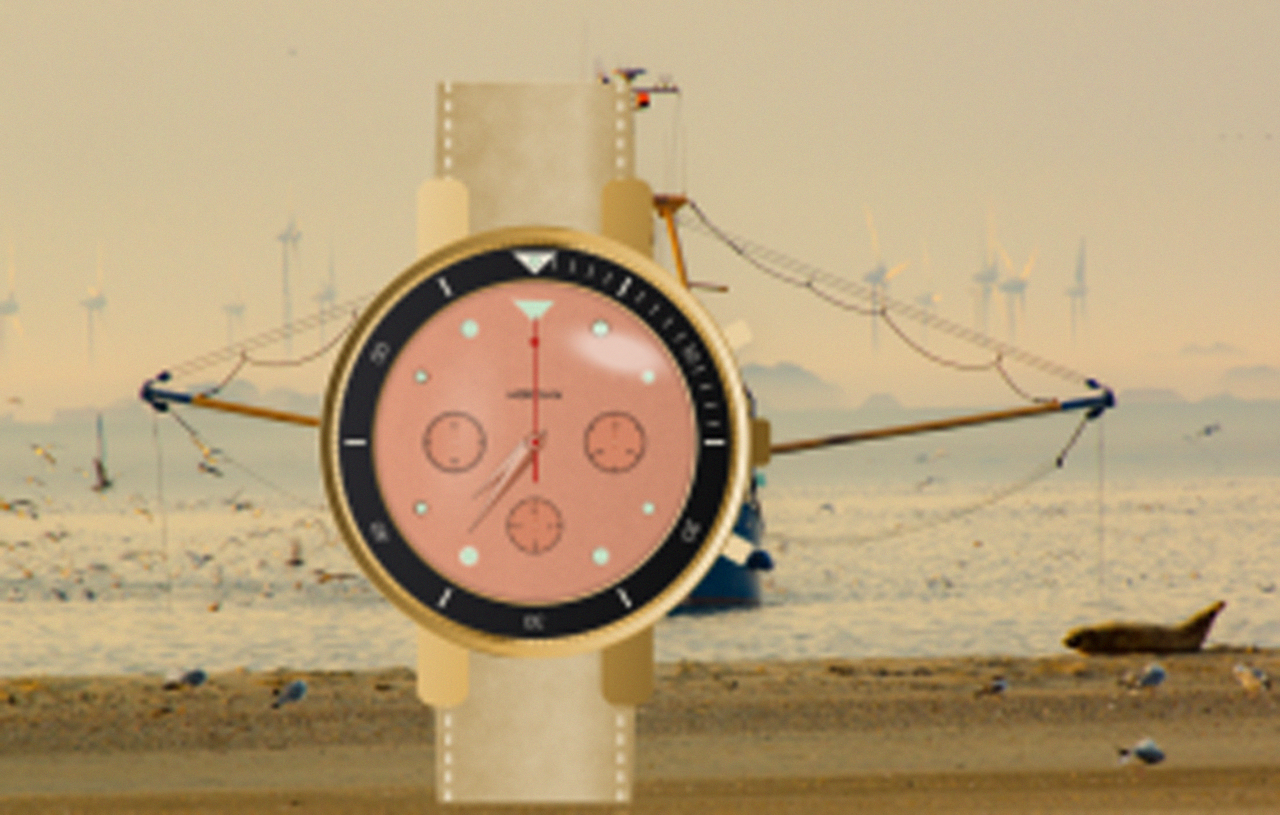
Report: 7:36
